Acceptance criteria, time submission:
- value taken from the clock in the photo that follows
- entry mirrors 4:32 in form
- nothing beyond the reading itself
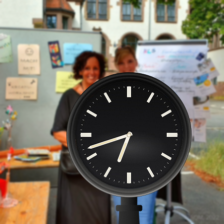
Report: 6:42
